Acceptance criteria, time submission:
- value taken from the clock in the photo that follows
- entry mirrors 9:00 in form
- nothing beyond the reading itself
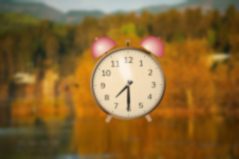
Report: 7:30
